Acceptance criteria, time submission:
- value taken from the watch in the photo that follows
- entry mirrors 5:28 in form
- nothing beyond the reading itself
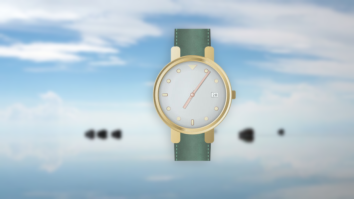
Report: 7:06
